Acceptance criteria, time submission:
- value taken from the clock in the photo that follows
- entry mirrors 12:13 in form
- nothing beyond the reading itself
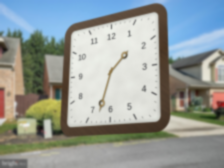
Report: 1:33
